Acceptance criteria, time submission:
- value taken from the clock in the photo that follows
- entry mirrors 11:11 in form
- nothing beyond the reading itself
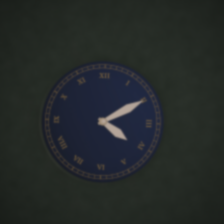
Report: 4:10
